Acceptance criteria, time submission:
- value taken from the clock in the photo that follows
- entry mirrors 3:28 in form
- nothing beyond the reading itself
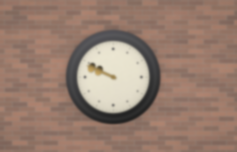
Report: 9:49
